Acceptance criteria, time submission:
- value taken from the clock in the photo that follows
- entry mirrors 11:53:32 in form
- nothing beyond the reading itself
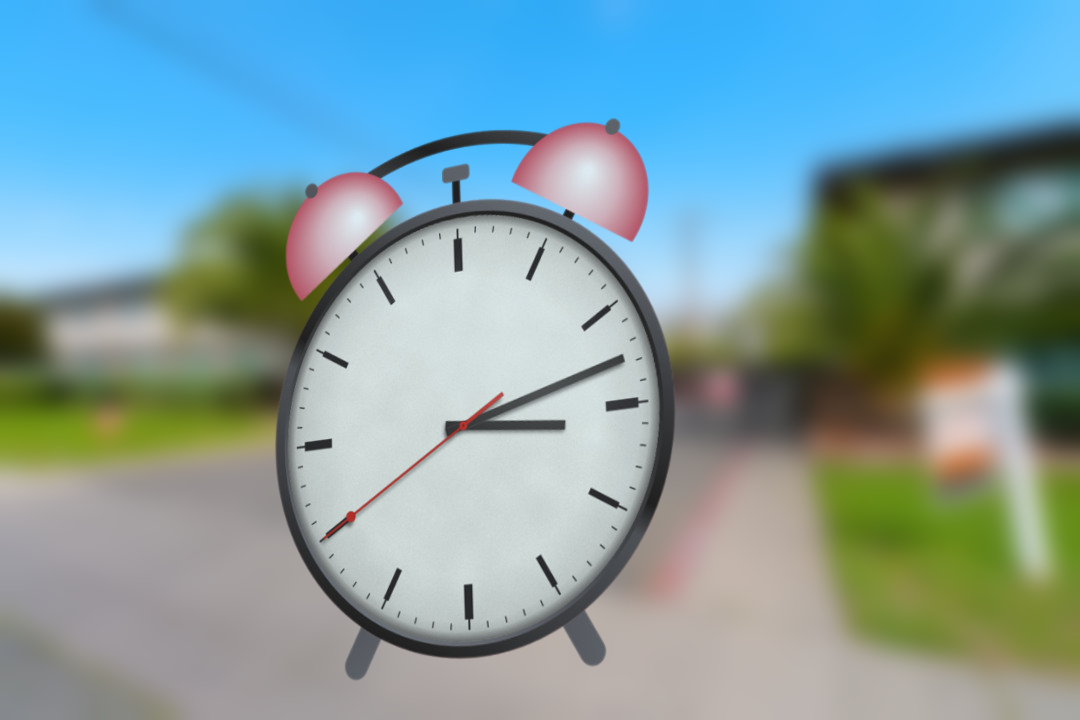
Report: 3:12:40
